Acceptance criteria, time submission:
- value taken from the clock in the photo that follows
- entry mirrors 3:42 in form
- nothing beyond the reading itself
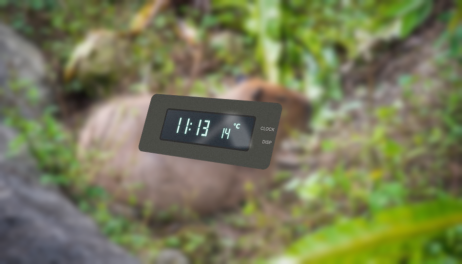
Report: 11:13
